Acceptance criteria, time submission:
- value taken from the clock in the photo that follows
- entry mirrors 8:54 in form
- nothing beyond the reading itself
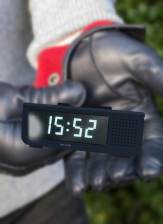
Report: 15:52
